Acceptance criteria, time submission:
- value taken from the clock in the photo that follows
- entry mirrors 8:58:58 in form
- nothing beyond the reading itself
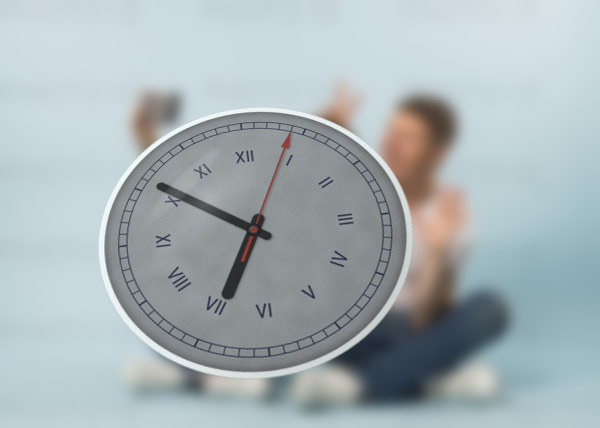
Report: 6:51:04
